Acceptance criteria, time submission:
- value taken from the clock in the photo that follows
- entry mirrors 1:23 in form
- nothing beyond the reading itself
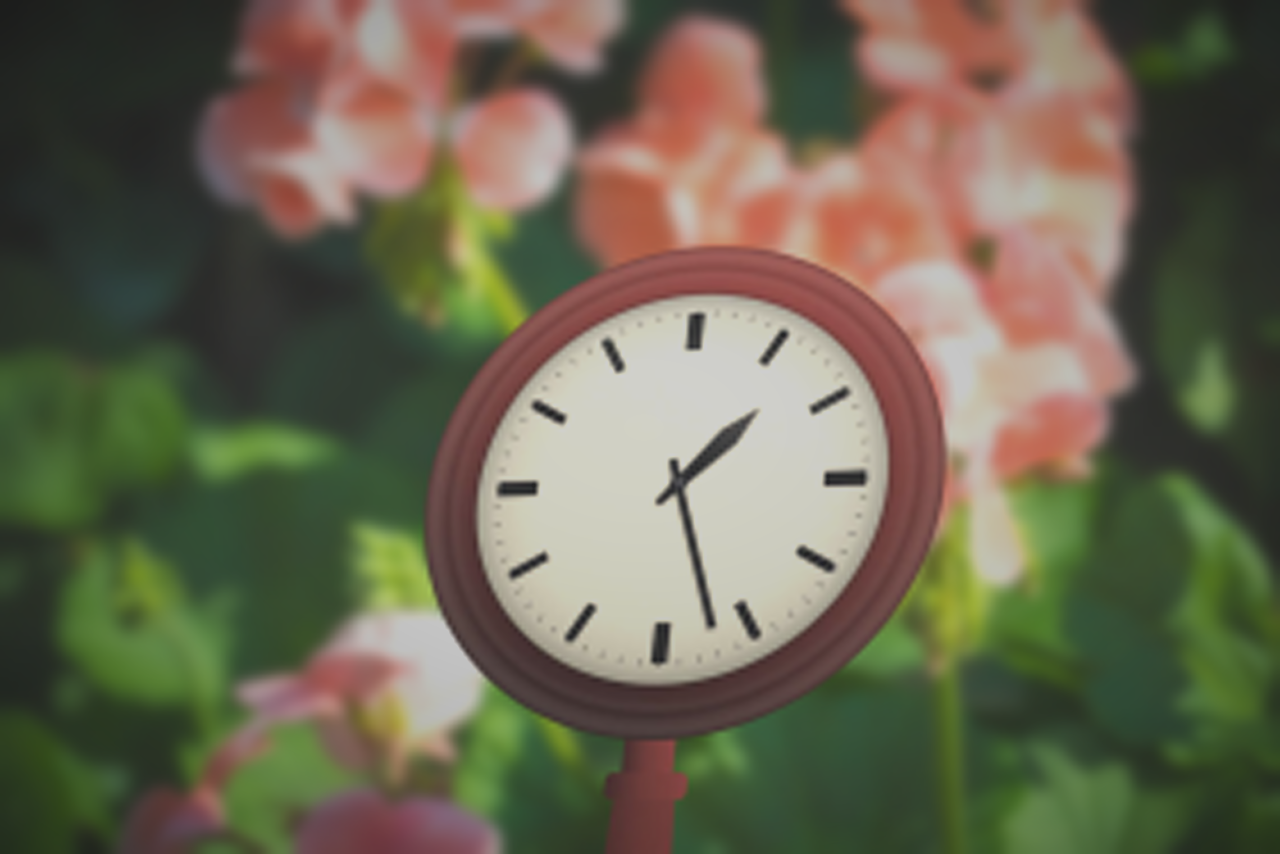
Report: 1:27
